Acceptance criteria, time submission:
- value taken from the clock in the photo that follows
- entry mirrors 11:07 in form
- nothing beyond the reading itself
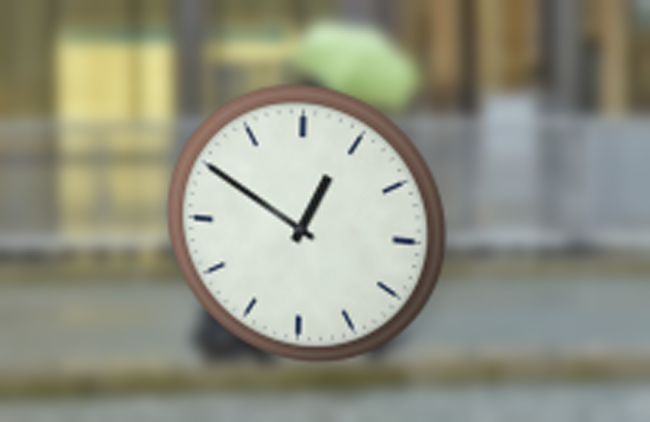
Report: 12:50
